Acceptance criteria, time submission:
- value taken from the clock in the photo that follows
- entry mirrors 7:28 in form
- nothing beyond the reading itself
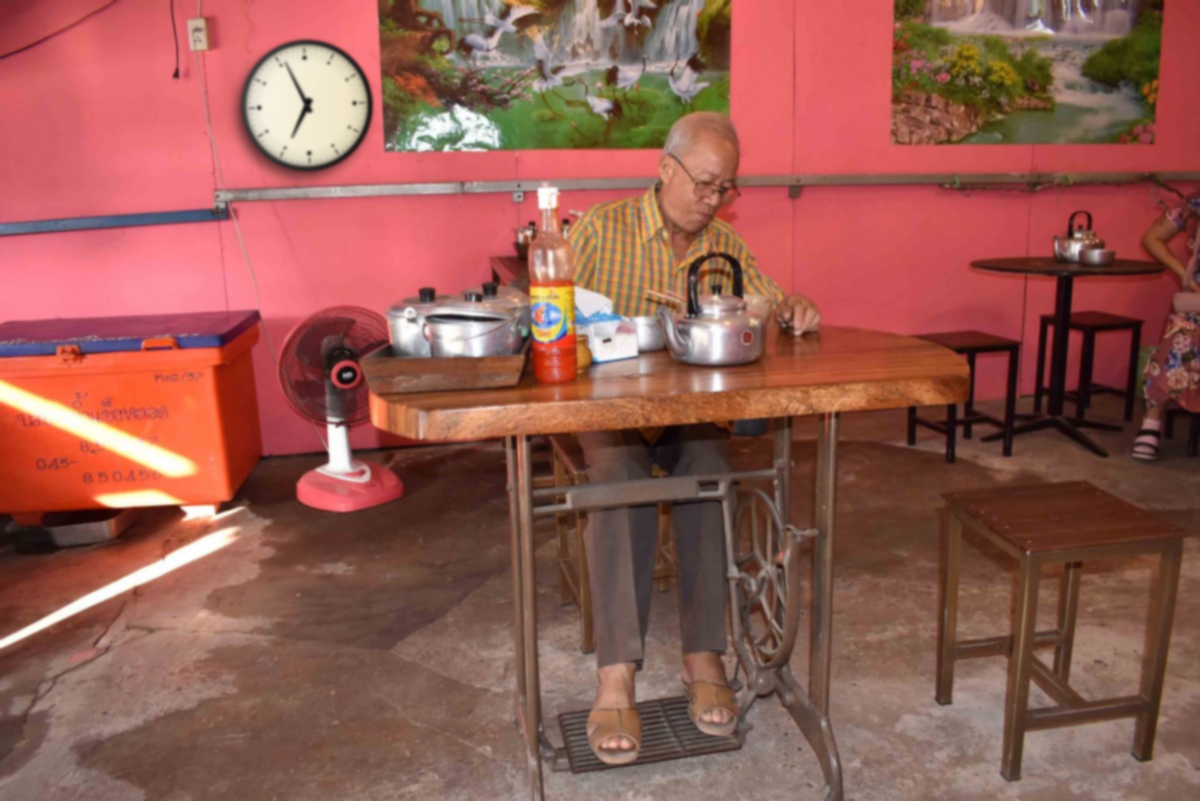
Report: 6:56
